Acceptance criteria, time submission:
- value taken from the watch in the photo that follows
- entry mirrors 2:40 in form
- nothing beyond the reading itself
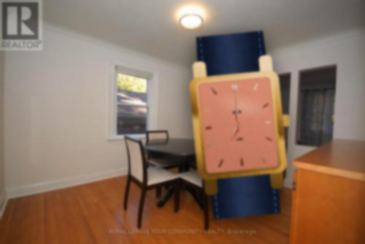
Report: 7:00
